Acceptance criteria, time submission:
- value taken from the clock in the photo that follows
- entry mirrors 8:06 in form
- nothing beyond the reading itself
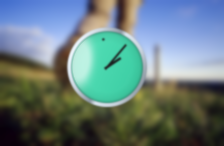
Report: 2:08
